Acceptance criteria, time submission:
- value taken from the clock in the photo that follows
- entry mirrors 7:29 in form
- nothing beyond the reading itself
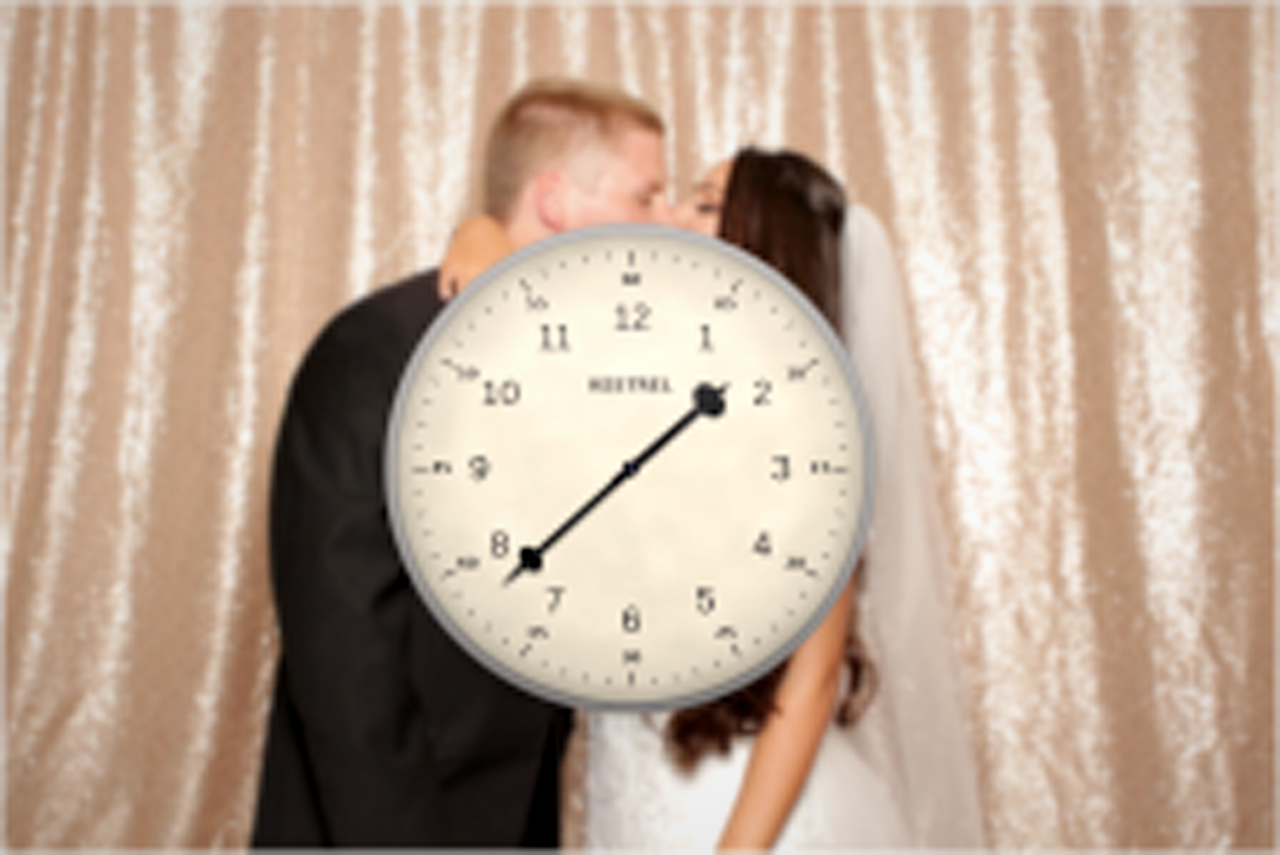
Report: 1:38
